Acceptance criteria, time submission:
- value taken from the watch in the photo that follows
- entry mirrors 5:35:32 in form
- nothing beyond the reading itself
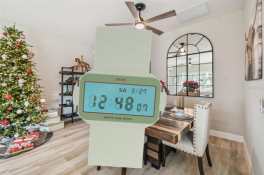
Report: 12:48:07
